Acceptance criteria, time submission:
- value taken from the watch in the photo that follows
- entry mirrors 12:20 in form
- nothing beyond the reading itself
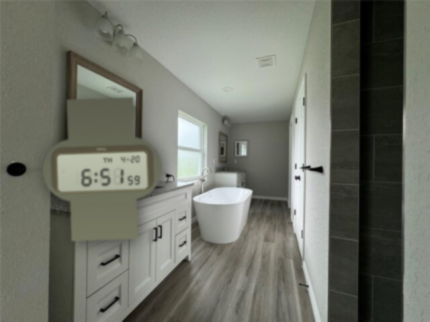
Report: 6:51
